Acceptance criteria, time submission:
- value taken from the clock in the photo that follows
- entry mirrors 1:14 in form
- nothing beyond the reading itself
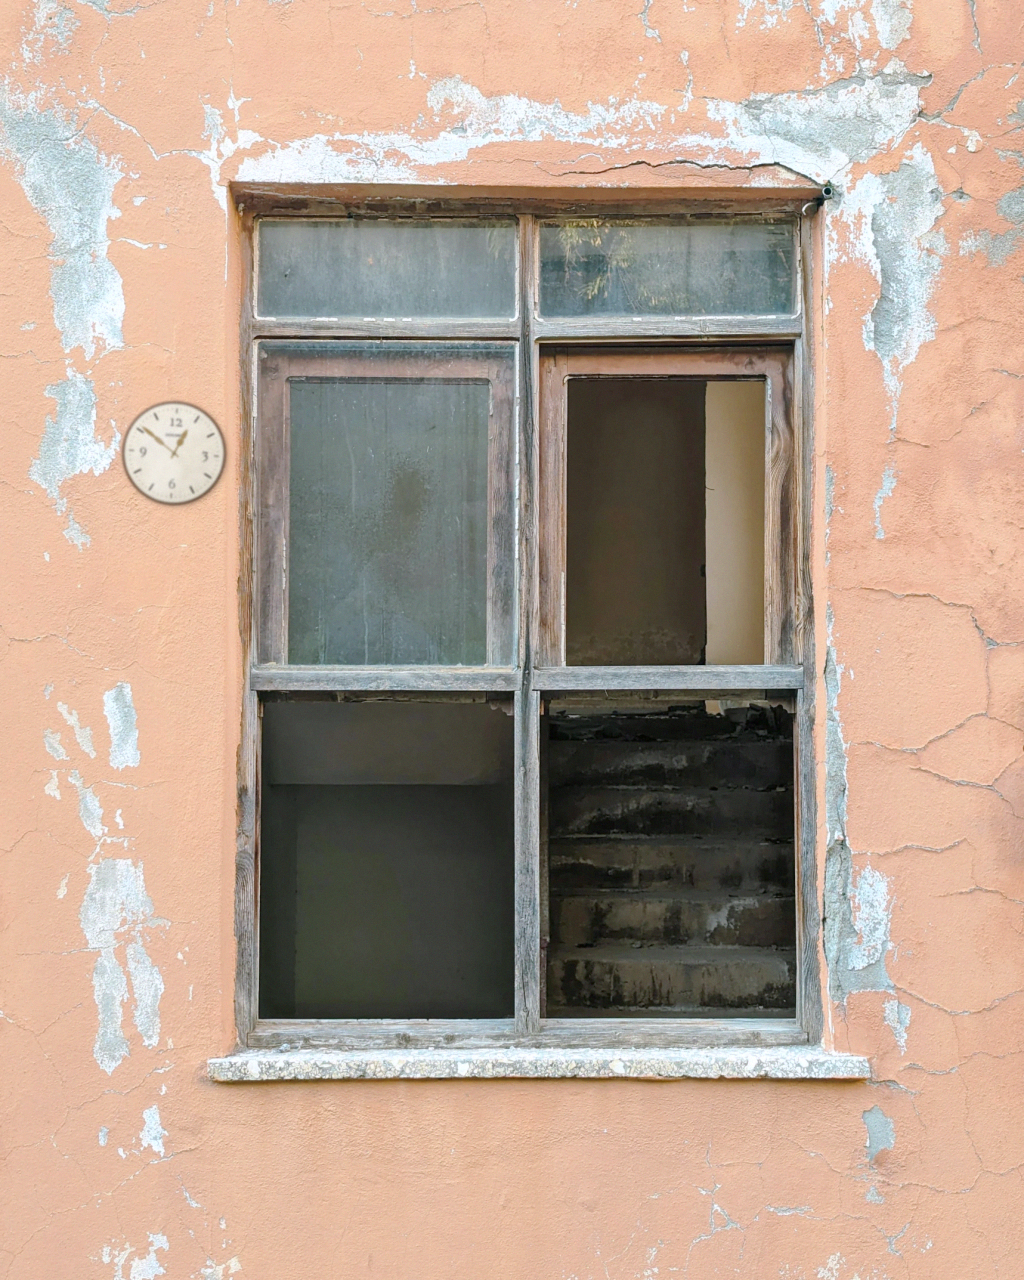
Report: 12:51
